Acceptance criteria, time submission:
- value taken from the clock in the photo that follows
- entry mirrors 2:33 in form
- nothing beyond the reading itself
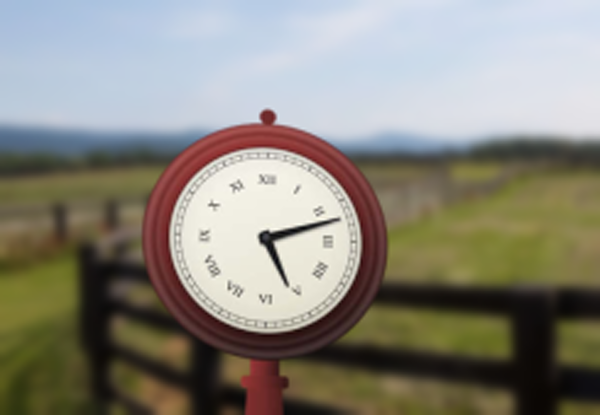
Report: 5:12
